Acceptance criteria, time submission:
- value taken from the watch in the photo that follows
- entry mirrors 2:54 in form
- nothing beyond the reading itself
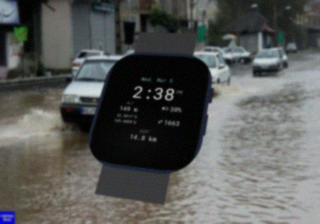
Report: 2:38
